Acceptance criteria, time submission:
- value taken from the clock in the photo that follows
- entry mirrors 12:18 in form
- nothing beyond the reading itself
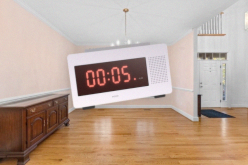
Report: 0:05
